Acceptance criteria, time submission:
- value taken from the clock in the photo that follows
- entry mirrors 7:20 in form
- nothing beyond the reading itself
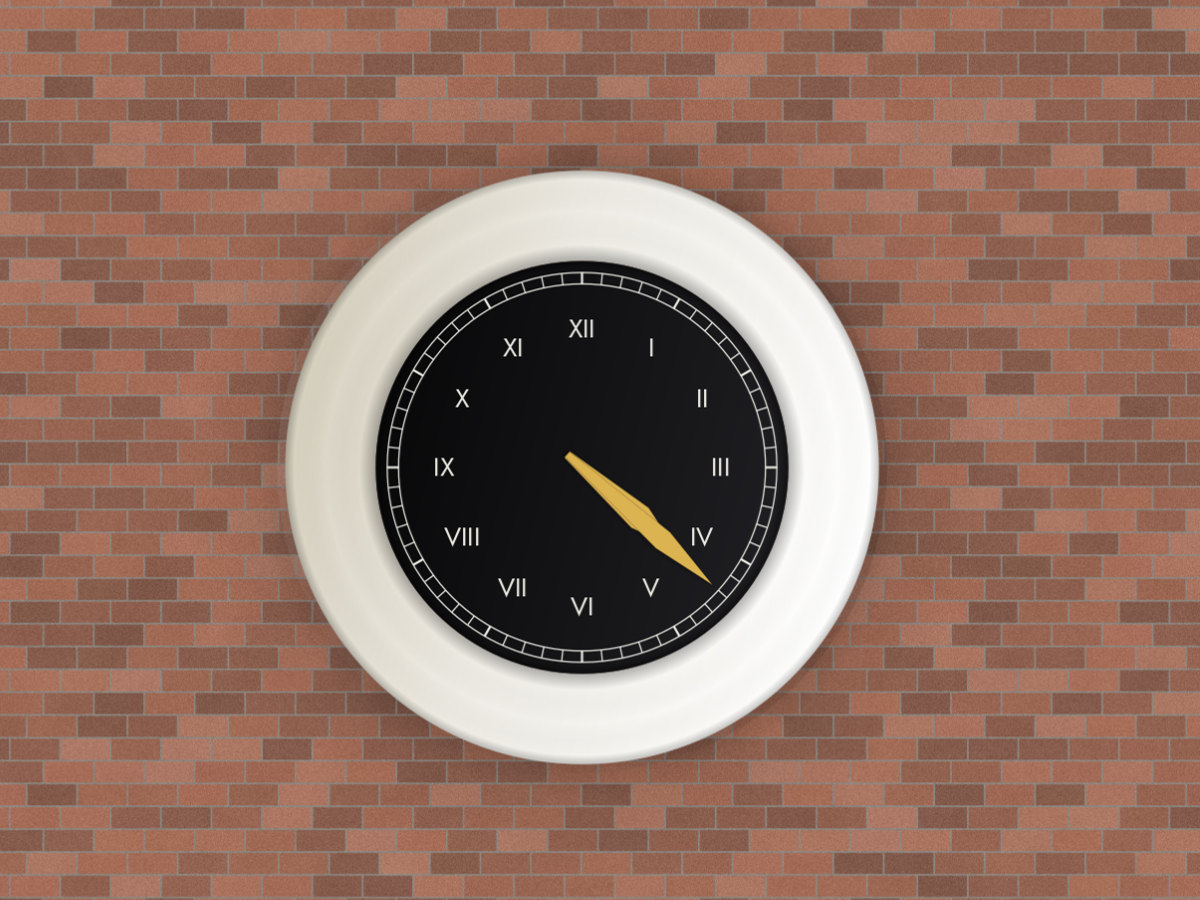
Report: 4:22
